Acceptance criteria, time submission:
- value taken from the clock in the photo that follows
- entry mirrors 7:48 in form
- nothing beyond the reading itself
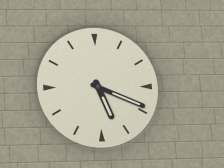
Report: 5:19
